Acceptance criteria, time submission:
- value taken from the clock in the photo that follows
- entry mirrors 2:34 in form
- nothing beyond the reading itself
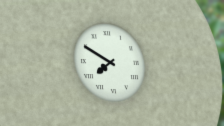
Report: 7:50
